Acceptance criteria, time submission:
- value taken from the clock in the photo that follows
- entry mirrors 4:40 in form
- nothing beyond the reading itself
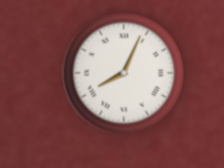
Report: 8:04
